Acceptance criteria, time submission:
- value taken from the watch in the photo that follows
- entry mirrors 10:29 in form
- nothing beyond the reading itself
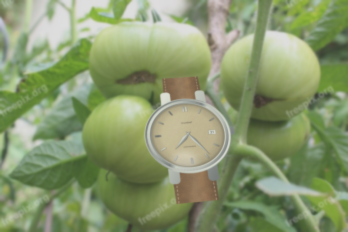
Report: 7:24
